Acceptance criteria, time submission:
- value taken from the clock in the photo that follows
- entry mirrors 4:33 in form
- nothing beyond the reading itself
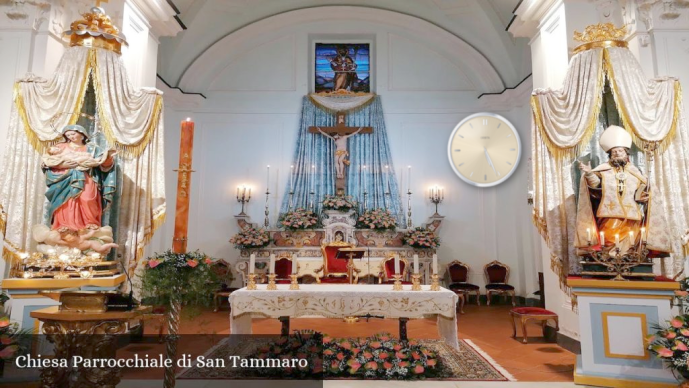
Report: 5:26
